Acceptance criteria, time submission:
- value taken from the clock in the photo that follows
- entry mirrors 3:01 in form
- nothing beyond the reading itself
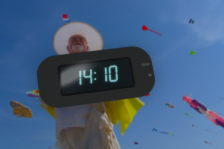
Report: 14:10
